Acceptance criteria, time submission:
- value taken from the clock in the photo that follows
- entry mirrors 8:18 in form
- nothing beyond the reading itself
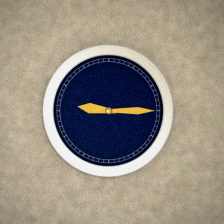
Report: 9:15
